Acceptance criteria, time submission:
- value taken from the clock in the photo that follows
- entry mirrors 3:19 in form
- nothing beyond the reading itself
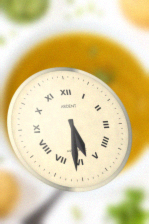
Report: 5:31
